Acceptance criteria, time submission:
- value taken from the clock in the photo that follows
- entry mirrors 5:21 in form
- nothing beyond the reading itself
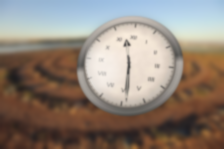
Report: 11:29
